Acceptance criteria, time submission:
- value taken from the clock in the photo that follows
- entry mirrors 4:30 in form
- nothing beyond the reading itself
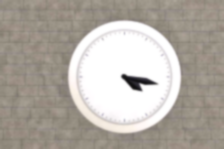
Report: 4:17
